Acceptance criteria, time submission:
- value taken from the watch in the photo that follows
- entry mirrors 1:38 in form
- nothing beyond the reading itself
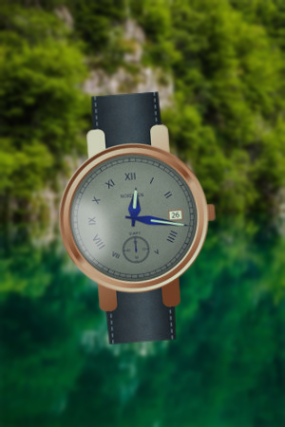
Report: 12:17
